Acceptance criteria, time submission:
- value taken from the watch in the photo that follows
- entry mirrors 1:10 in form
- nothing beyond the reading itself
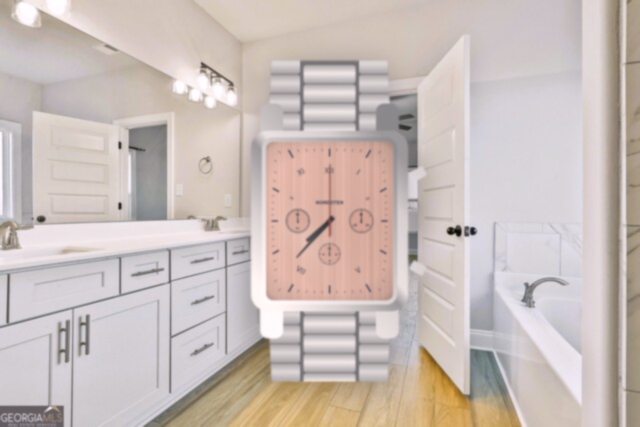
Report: 7:37
